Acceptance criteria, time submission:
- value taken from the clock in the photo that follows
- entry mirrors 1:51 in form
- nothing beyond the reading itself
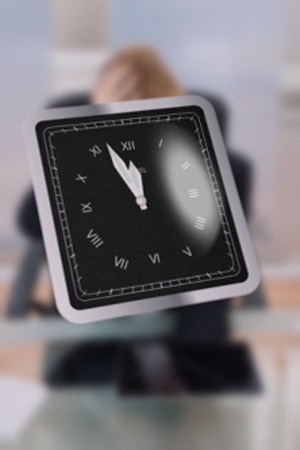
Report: 11:57
